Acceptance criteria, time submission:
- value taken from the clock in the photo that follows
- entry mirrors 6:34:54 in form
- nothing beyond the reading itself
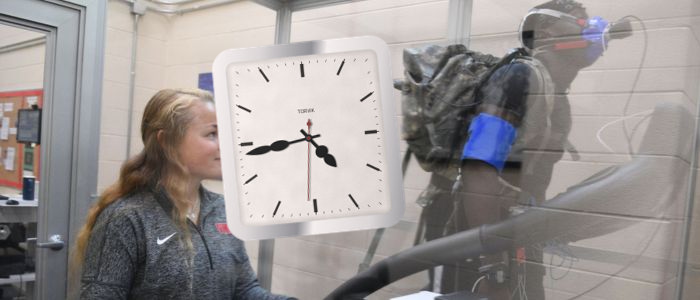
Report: 4:43:31
